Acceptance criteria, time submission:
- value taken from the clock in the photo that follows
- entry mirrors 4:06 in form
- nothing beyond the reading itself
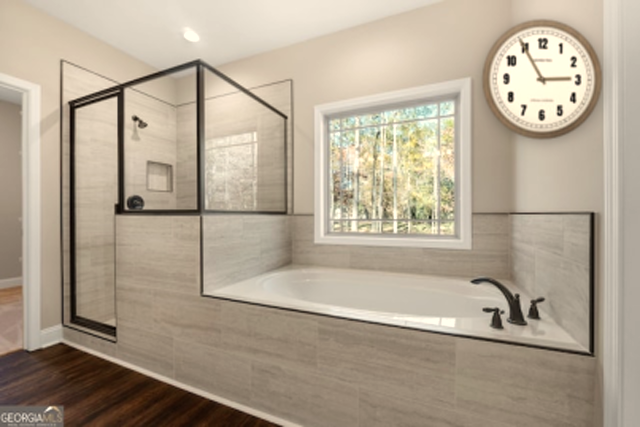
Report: 2:55
